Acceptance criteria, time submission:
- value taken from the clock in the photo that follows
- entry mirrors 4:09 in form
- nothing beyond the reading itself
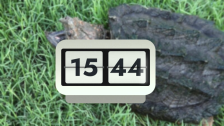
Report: 15:44
